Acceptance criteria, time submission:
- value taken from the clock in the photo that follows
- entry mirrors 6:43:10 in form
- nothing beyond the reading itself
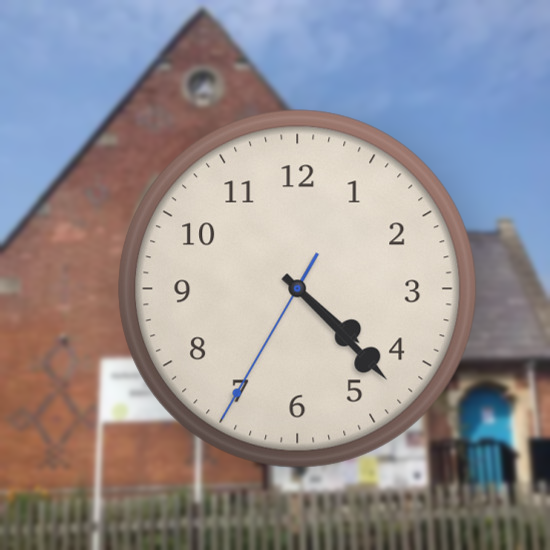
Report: 4:22:35
